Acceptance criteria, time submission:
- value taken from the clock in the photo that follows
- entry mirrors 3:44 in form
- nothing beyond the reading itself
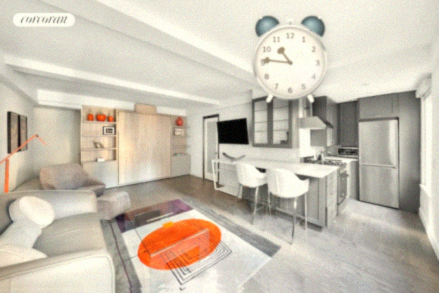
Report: 10:46
